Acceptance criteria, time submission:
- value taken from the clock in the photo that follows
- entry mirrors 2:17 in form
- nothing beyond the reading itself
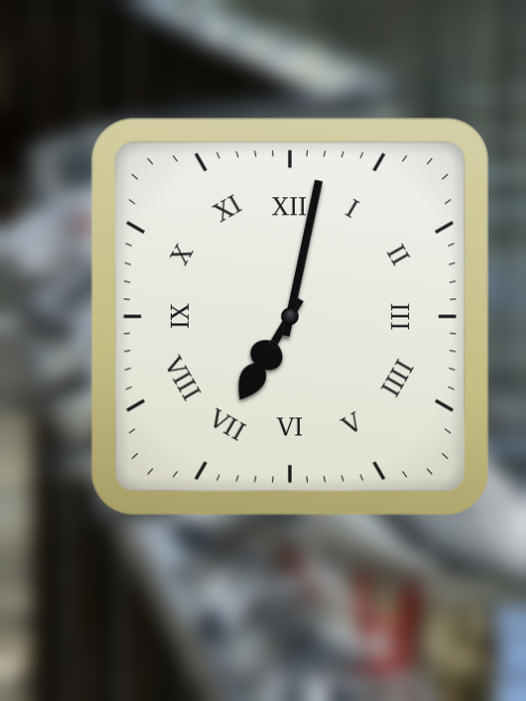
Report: 7:02
